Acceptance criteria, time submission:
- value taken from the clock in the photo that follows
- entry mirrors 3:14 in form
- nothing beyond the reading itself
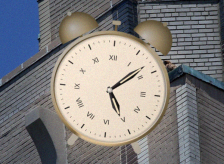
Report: 5:08
